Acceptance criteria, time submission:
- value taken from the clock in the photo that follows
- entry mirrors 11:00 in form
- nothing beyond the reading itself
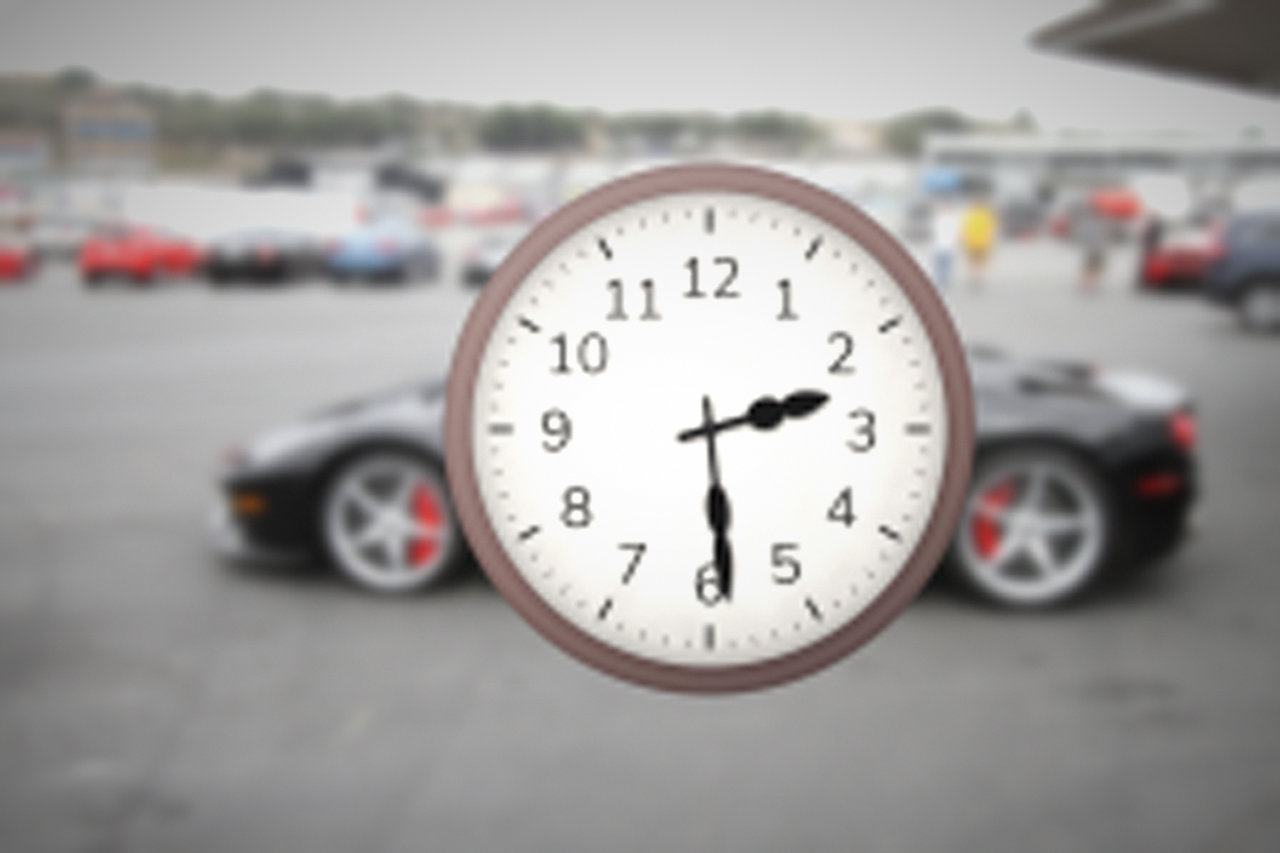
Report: 2:29
